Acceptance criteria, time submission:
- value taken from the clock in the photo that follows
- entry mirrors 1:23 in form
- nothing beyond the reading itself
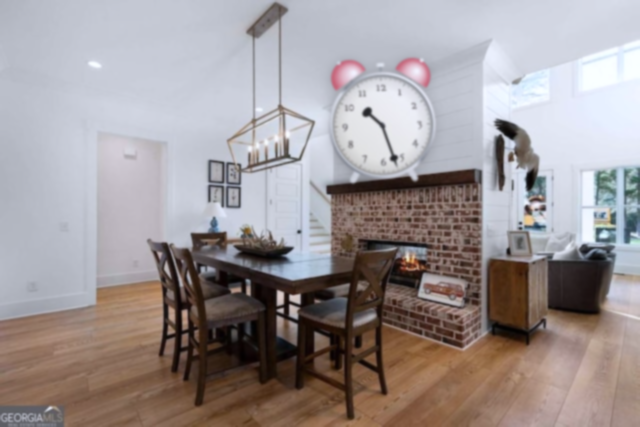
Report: 10:27
